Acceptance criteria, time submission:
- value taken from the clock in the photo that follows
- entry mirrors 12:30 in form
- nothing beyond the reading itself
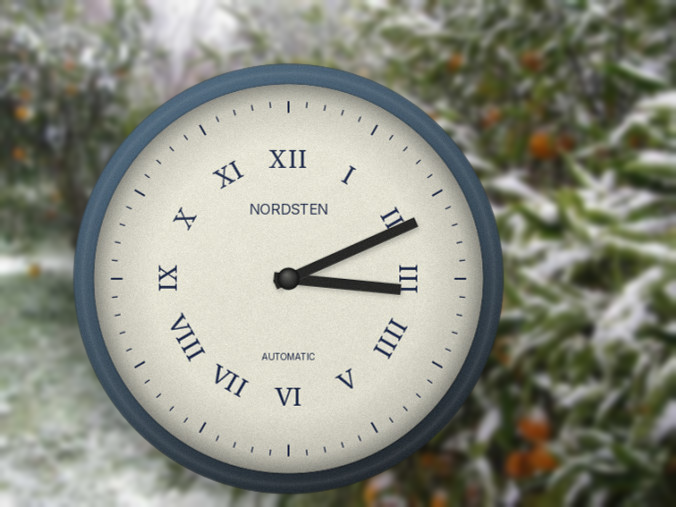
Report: 3:11
